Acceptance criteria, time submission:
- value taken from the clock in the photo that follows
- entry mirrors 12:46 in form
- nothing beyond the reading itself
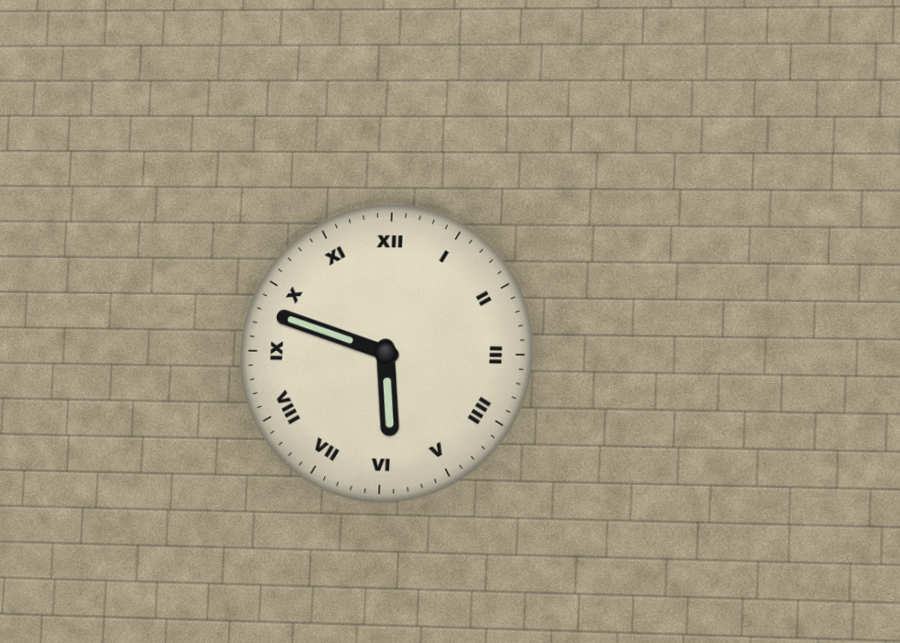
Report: 5:48
